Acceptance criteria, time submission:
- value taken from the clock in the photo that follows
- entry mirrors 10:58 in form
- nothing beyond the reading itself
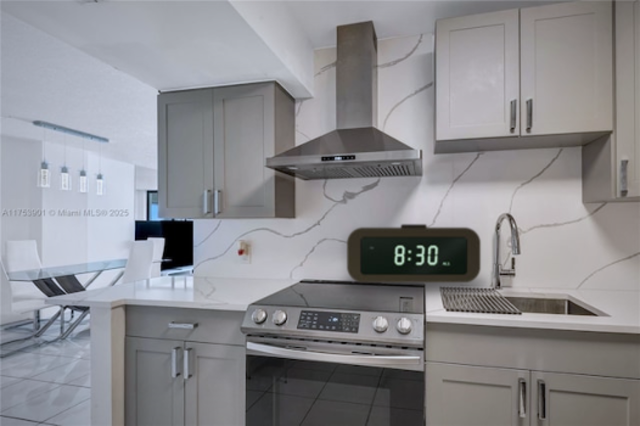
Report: 8:30
